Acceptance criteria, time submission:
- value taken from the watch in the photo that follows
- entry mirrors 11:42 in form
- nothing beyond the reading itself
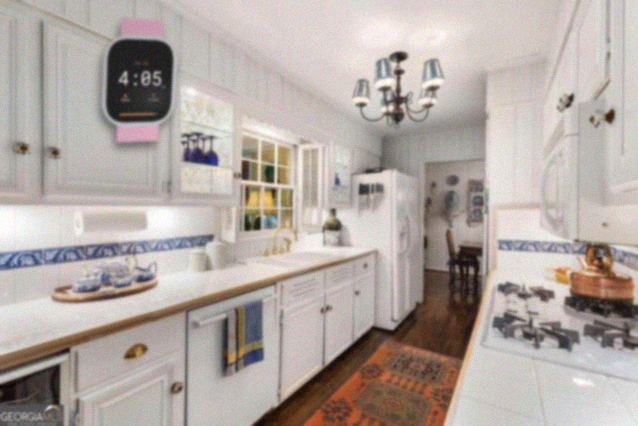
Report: 4:05
